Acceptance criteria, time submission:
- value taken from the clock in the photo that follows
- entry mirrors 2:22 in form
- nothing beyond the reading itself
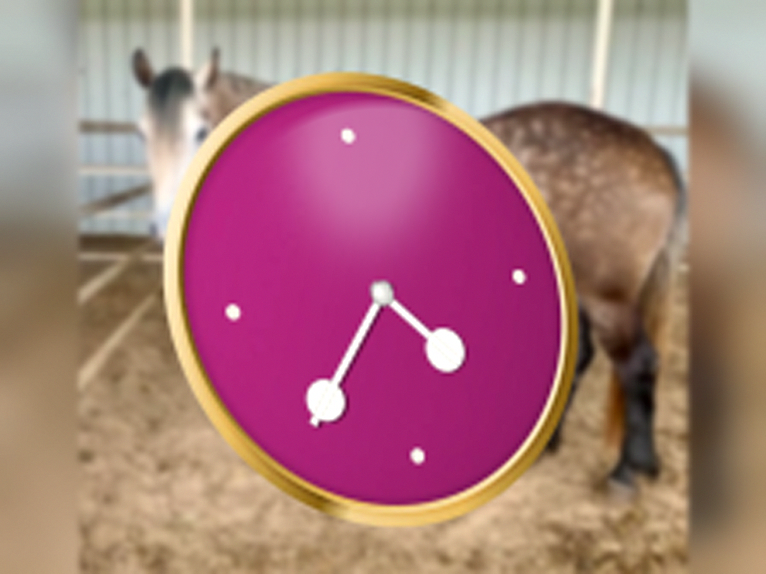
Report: 4:37
